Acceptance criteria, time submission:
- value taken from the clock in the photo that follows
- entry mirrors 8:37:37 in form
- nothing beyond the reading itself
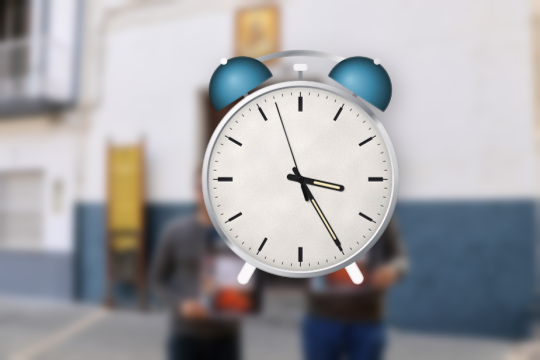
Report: 3:24:57
